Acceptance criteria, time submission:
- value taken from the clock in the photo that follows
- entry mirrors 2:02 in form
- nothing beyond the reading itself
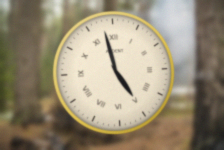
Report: 4:58
